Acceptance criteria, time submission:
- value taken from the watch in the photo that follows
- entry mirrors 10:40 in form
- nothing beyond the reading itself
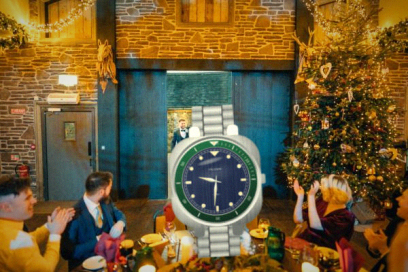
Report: 9:31
